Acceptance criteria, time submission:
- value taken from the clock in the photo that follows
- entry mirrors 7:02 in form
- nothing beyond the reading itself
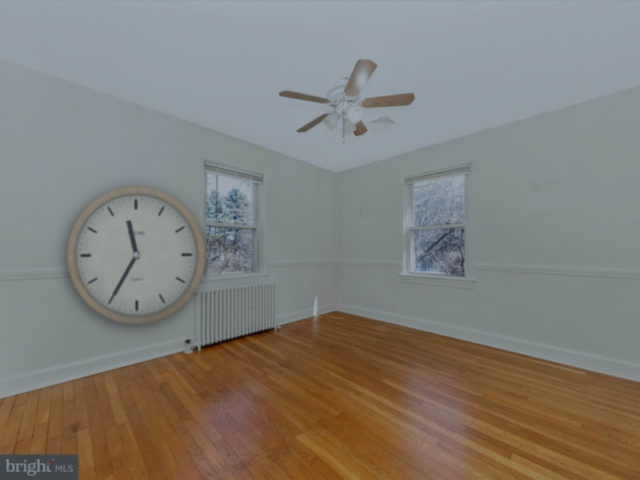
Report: 11:35
